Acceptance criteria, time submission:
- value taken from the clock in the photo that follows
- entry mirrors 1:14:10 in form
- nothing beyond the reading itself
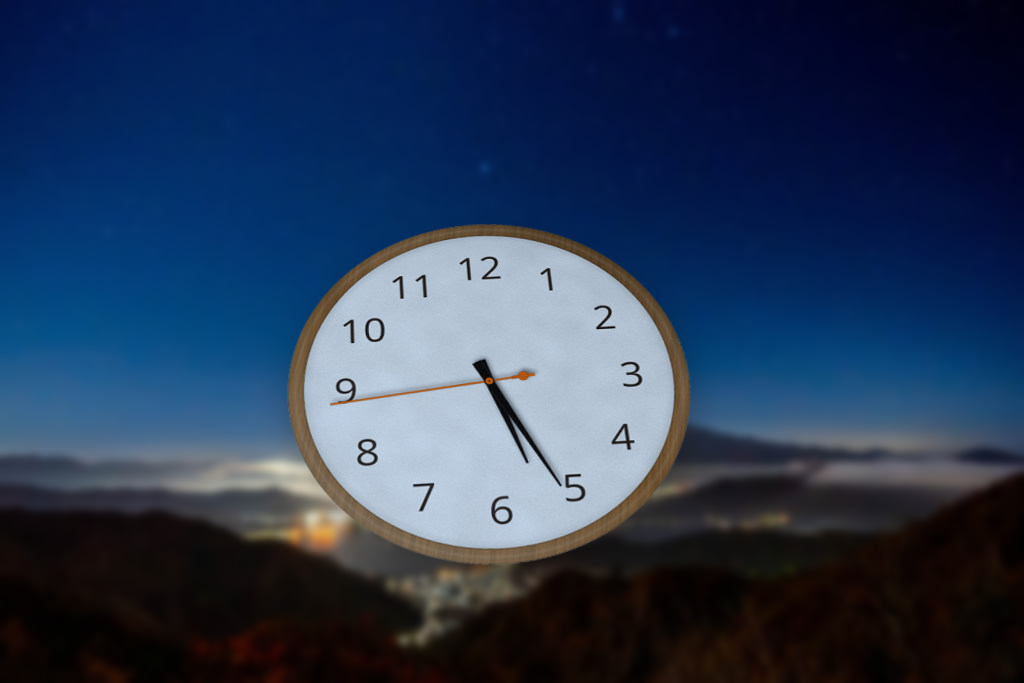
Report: 5:25:44
